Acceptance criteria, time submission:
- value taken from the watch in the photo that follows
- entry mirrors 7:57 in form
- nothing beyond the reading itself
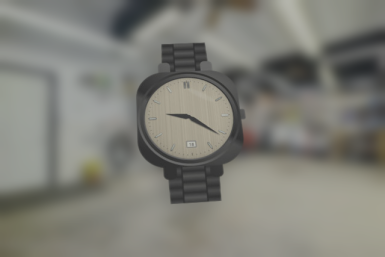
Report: 9:21
